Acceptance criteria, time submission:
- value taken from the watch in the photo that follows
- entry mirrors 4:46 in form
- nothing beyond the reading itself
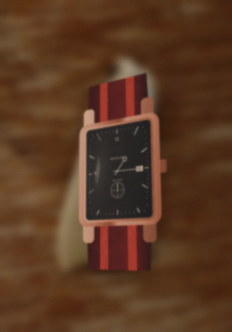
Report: 1:15
